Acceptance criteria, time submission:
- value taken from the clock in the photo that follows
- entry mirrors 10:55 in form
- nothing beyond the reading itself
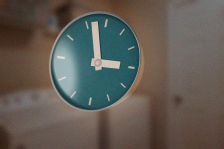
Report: 2:57
